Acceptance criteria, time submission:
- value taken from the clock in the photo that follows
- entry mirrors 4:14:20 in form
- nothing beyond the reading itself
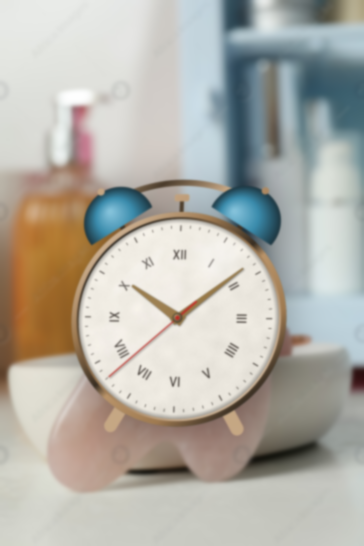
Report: 10:08:38
